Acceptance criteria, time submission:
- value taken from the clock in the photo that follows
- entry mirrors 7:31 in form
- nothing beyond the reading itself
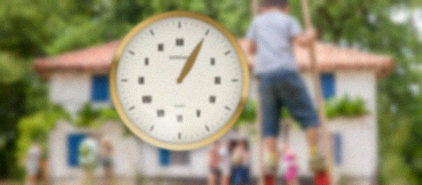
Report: 1:05
